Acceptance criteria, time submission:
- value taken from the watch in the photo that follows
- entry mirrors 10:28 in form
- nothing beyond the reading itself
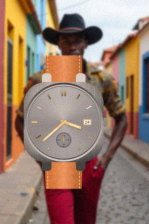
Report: 3:38
